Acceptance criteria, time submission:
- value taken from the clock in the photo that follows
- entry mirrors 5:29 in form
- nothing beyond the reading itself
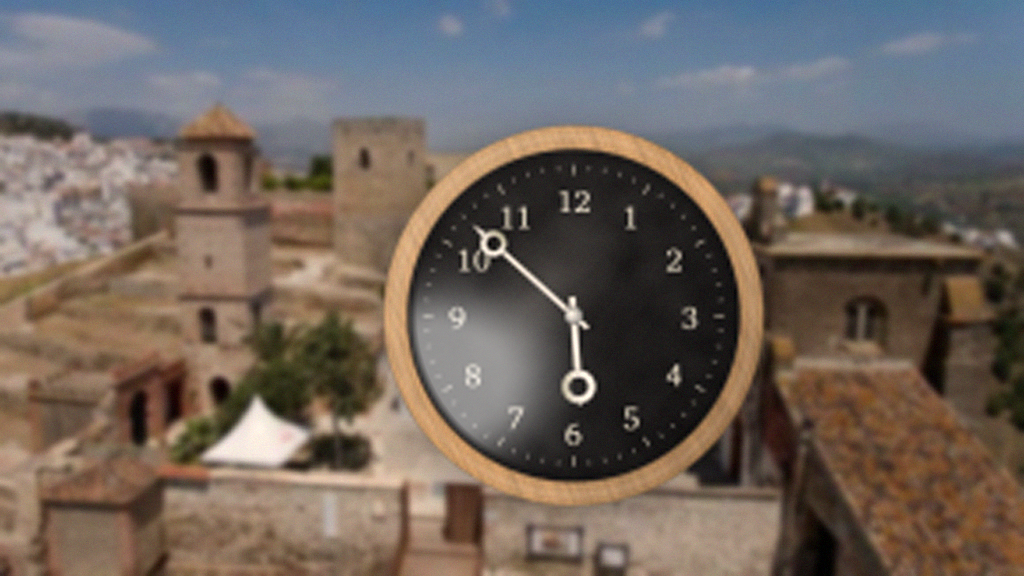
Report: 5:52
